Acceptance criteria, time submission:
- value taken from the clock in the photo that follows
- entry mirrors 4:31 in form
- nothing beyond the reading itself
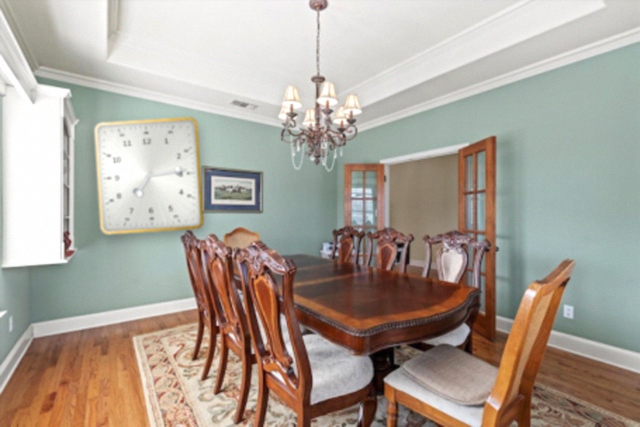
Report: 7:14
